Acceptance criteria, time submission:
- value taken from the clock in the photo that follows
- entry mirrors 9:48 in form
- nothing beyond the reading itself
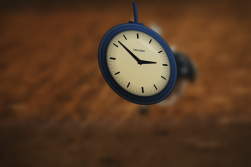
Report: 2:52
